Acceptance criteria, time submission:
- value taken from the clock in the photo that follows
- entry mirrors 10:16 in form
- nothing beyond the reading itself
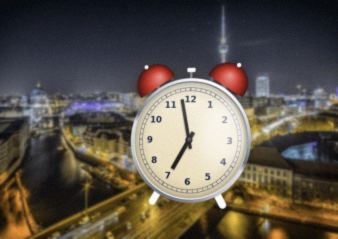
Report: 6:58
